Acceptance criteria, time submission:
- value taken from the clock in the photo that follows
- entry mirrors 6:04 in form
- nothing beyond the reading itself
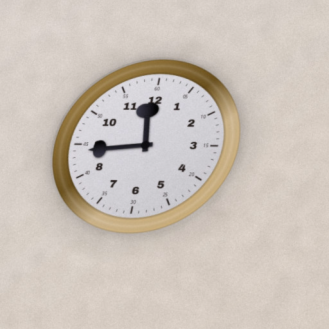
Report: 11:44
